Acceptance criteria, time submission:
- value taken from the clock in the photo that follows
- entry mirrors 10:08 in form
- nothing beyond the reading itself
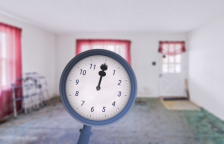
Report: 12:00
